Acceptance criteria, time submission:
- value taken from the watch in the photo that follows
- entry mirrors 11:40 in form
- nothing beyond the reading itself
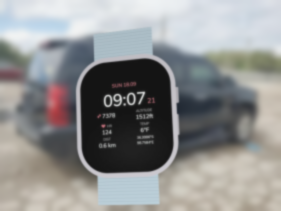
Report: 9:07
